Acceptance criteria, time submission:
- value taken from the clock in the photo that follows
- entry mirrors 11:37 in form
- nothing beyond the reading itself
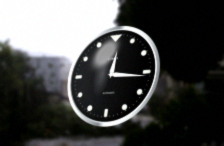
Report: 12:16
